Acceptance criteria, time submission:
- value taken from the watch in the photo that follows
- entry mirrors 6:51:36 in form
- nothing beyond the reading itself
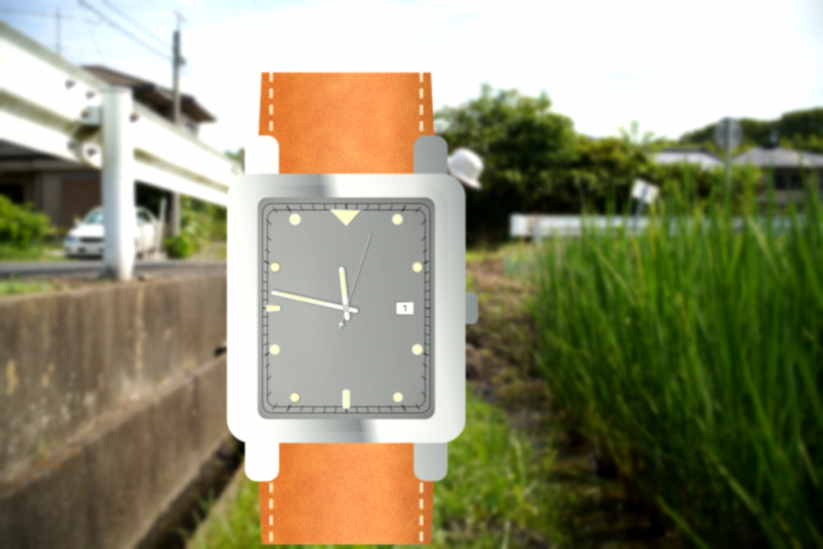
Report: 11:47:03
